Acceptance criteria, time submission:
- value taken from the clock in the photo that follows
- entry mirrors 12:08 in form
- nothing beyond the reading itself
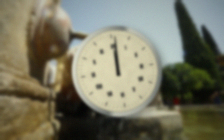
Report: 12:01
